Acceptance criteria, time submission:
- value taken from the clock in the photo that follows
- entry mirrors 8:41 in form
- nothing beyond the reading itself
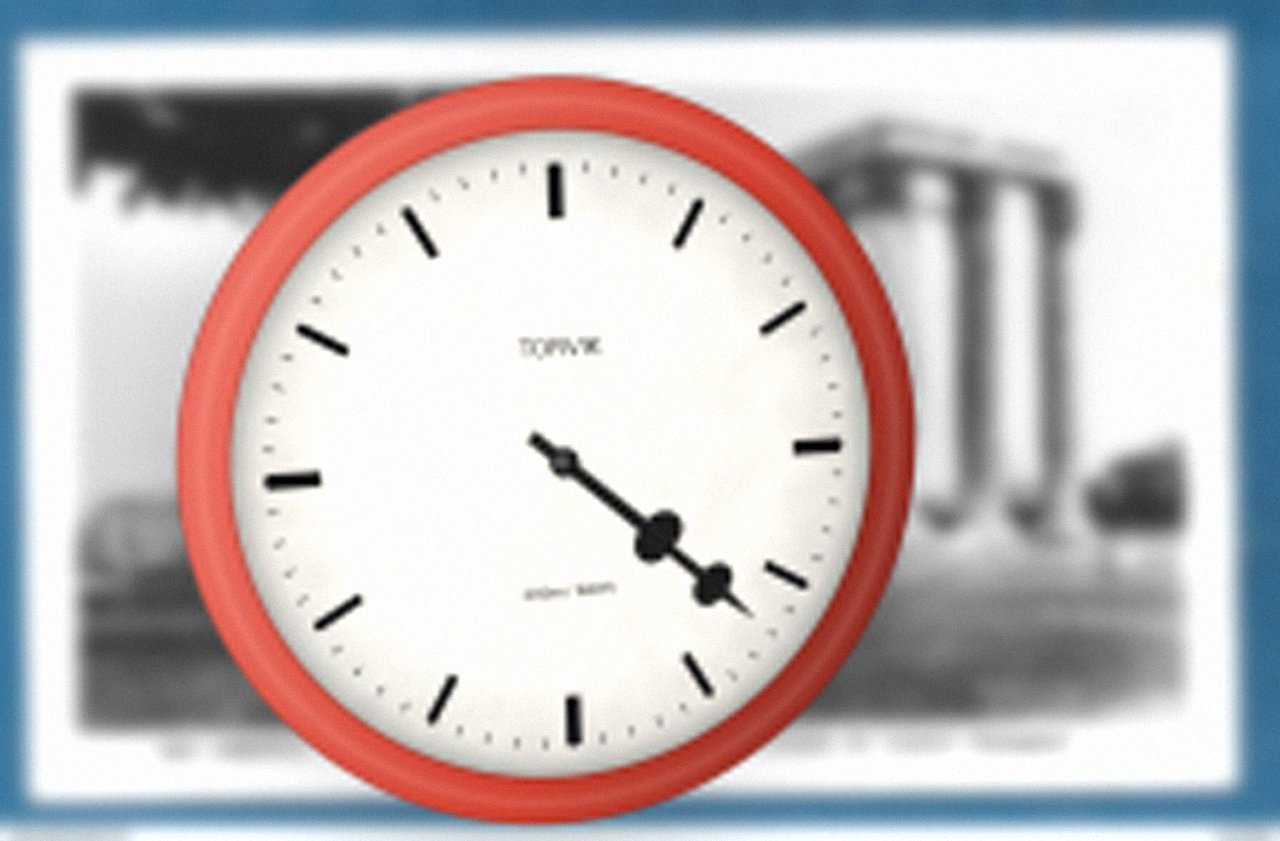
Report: 4:22
